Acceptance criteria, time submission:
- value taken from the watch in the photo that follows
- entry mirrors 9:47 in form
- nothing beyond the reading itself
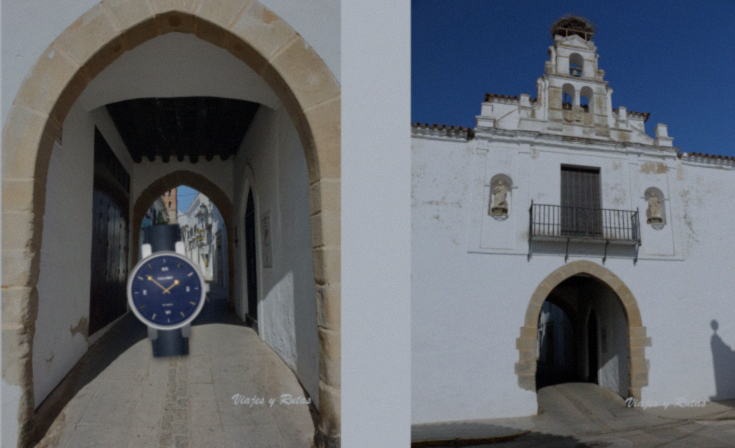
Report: 1:52
